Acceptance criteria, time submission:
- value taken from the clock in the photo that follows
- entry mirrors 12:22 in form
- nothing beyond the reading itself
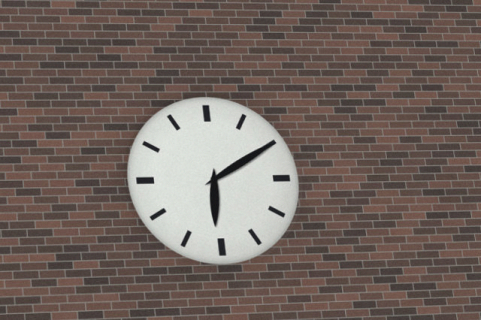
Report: 6:10
